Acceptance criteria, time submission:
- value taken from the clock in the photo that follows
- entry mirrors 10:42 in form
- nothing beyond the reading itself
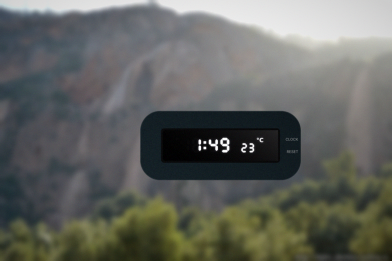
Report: 1:49
